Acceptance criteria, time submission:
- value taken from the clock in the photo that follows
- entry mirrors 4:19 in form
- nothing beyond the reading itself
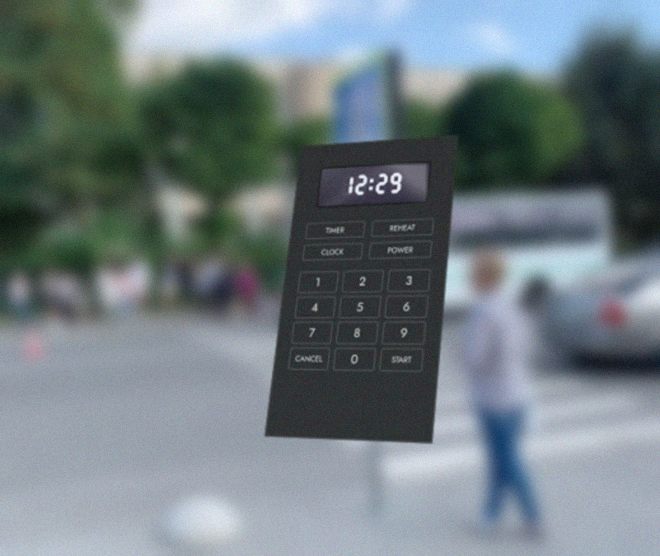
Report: 12:29
